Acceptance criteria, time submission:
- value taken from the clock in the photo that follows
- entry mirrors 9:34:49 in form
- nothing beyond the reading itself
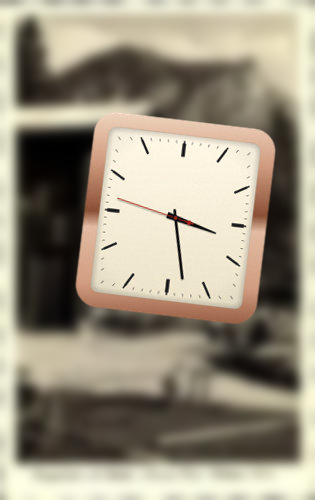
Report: 3:27:47
